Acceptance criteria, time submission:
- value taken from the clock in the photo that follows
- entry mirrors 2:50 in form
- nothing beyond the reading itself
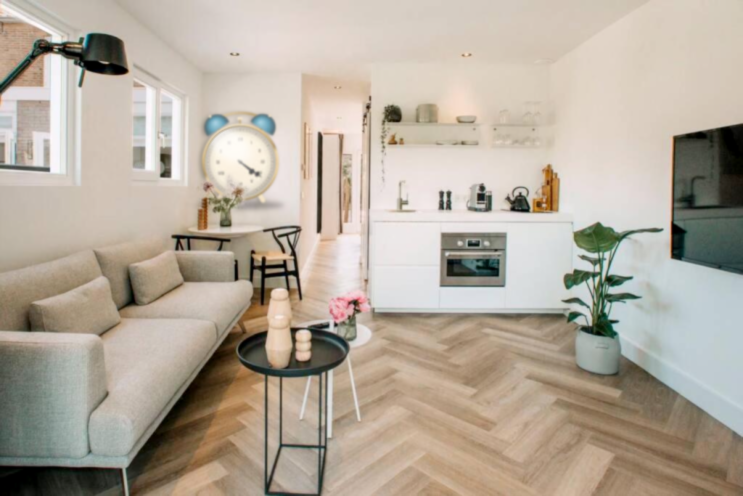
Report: 4:21
